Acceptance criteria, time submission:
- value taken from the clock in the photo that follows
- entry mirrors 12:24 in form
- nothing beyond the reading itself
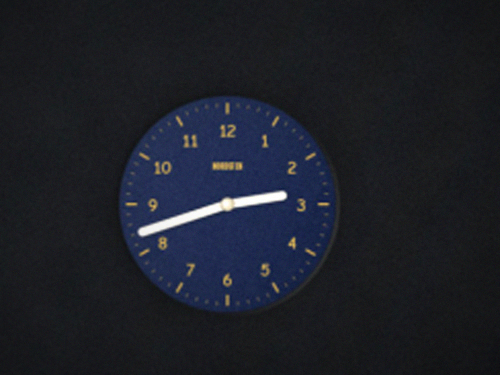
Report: 2:42
